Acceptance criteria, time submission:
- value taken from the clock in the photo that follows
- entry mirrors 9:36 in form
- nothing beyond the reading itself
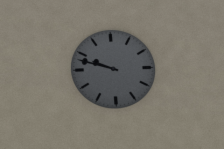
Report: 9:48
